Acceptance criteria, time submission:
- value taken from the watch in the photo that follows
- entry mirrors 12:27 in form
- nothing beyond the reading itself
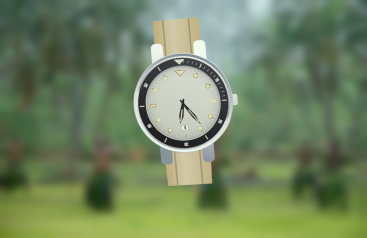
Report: 6:24
